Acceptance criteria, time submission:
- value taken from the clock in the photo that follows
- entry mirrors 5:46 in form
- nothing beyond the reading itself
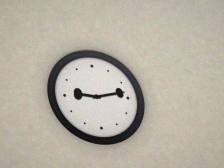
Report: 9:13
